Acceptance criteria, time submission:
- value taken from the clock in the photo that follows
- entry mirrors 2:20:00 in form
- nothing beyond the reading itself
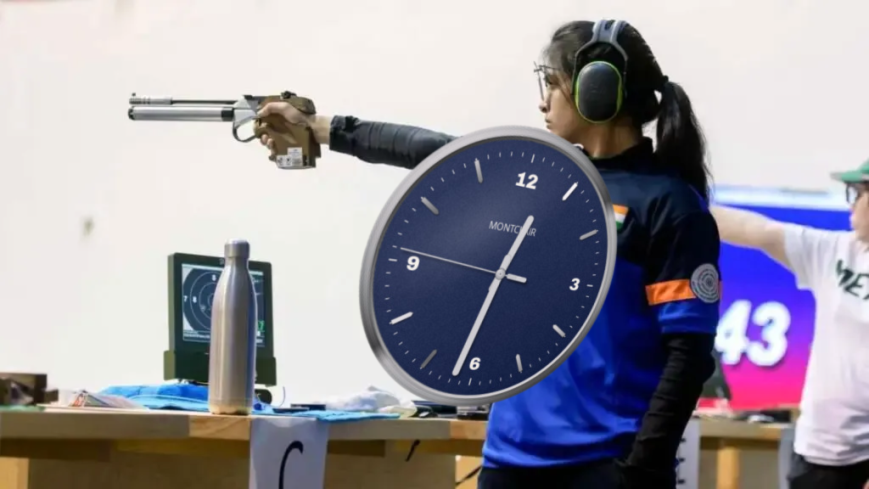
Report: 12:31:46
